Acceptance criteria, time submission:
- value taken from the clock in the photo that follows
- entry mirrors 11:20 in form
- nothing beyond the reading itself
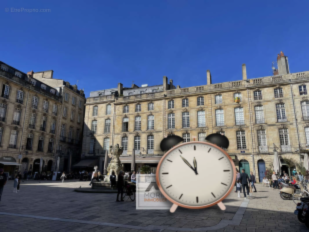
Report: 11:54
